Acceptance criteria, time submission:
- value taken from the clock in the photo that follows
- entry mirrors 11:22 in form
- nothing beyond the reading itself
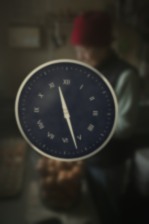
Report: 11:27
